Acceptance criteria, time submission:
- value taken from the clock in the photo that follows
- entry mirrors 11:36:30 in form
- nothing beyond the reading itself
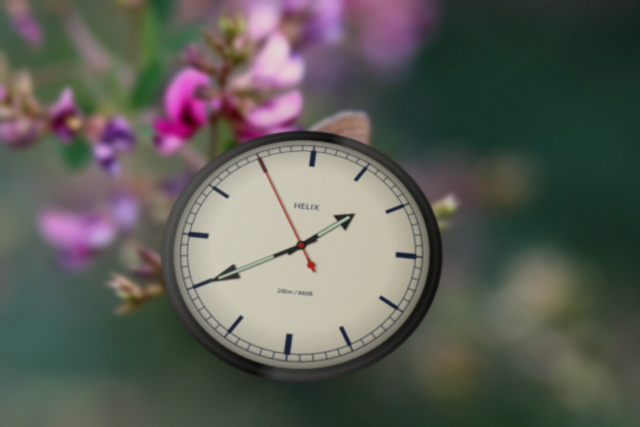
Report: 1:39:55
